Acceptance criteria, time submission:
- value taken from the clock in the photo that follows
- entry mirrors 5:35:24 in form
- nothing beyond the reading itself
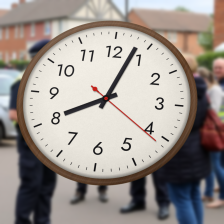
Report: 8:03:21
